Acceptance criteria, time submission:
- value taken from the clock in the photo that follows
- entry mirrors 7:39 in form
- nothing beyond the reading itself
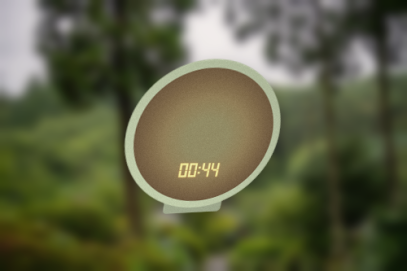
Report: 0:44
